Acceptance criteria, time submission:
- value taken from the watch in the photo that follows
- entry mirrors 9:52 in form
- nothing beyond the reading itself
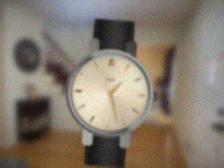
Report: 1:27
